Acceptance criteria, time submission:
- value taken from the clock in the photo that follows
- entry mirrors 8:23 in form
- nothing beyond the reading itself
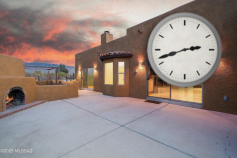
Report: 2:42
